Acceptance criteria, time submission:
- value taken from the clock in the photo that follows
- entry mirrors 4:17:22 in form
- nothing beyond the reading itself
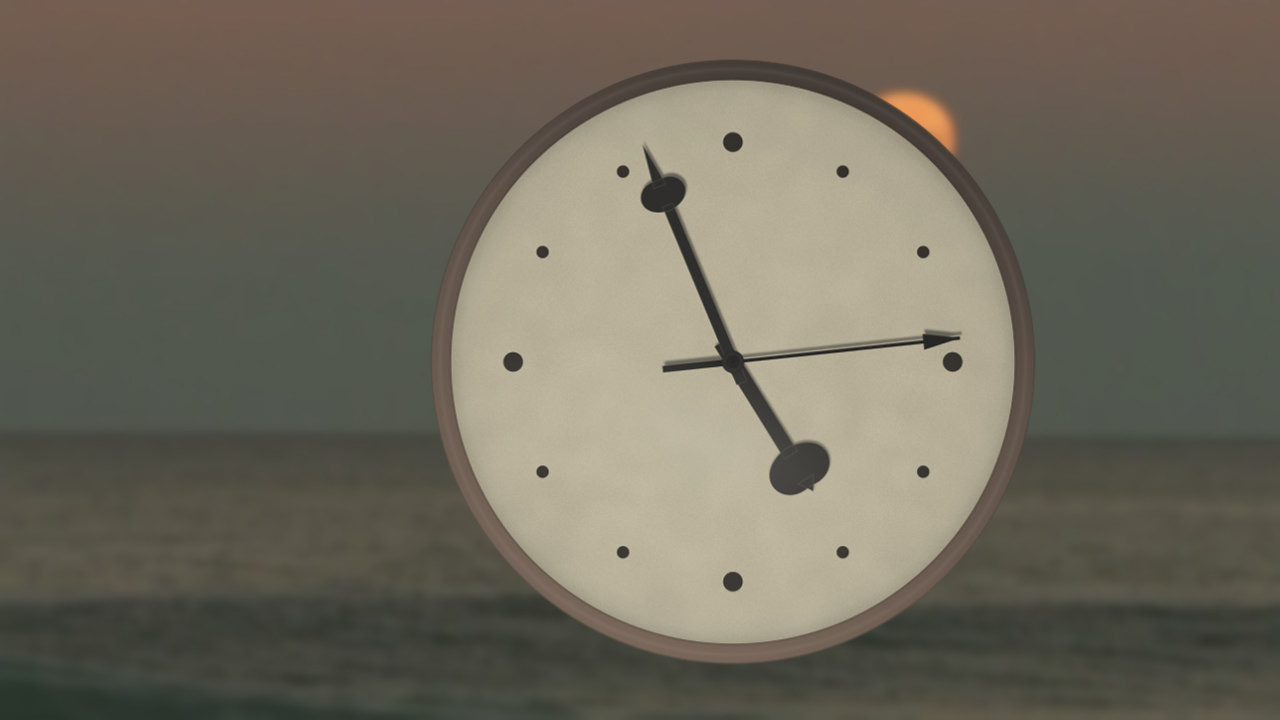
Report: 4:56:14
